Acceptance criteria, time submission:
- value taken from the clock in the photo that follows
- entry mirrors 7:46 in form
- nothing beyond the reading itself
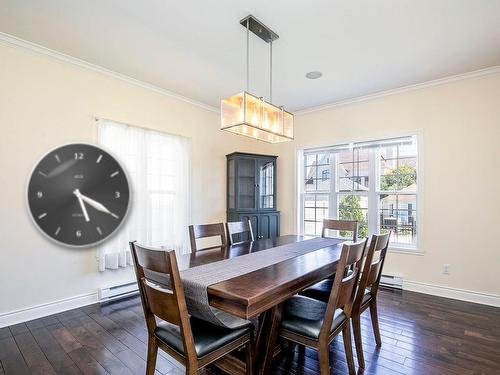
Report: 5:20
